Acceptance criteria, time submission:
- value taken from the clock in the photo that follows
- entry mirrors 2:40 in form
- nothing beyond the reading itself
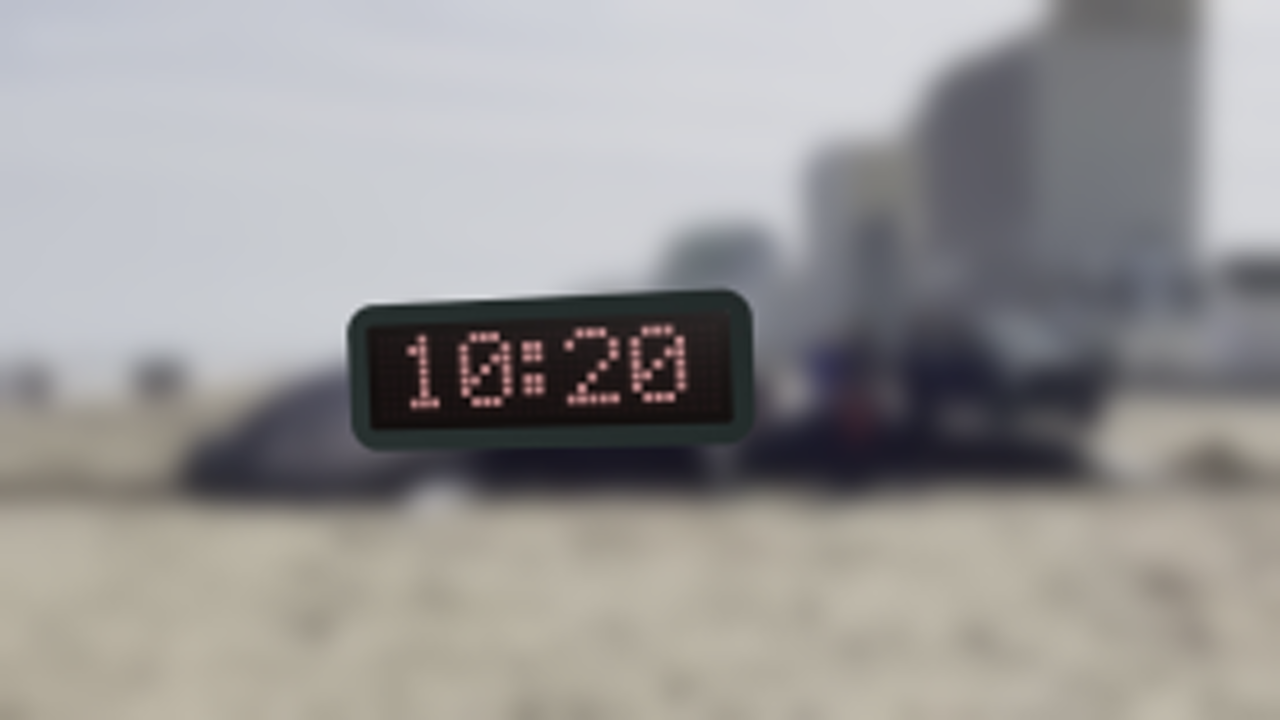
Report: 10:20
